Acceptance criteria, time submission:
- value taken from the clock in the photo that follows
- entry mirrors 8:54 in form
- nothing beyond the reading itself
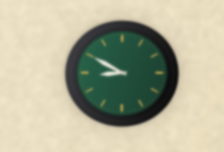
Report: 8:50
